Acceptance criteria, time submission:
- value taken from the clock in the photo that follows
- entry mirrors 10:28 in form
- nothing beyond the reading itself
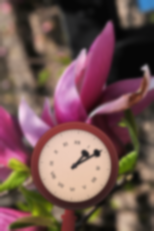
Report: 1:09
